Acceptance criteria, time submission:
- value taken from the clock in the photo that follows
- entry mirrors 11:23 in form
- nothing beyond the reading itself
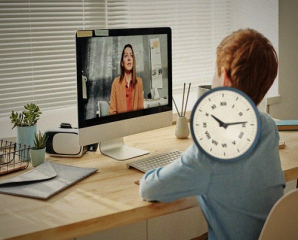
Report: 10:14
